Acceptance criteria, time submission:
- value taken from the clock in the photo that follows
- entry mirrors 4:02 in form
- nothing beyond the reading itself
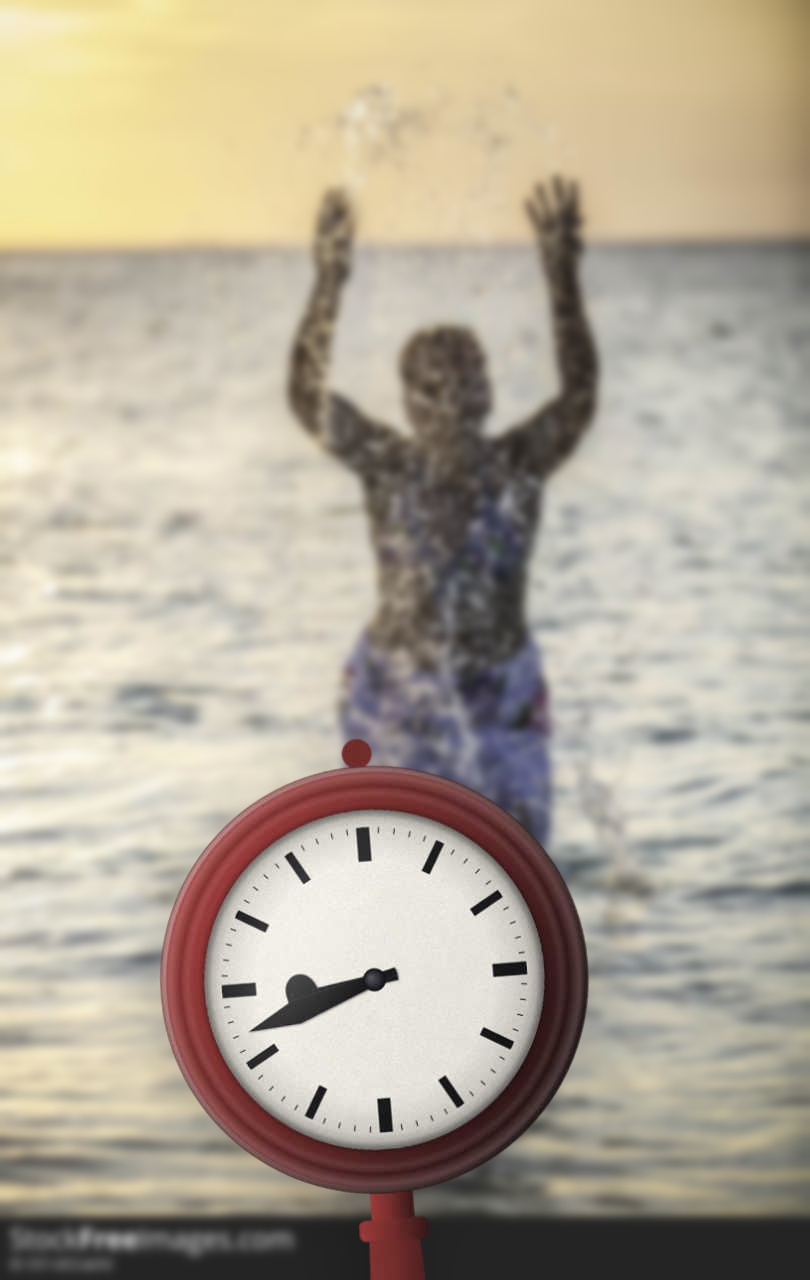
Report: 8:42
